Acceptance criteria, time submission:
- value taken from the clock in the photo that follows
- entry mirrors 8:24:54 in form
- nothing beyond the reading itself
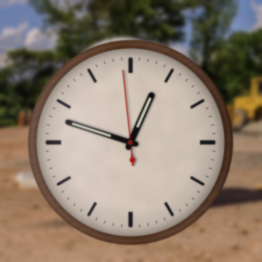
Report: 12:47:59
